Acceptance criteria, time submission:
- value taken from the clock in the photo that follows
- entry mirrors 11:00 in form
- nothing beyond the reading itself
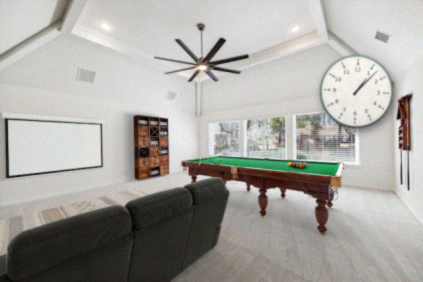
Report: 1:07
